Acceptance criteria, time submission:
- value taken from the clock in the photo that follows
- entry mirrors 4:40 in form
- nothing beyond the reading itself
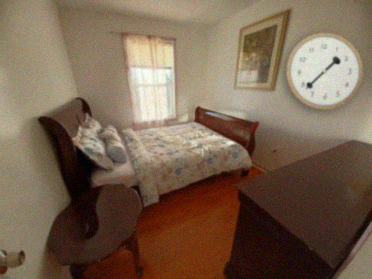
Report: 1:38
